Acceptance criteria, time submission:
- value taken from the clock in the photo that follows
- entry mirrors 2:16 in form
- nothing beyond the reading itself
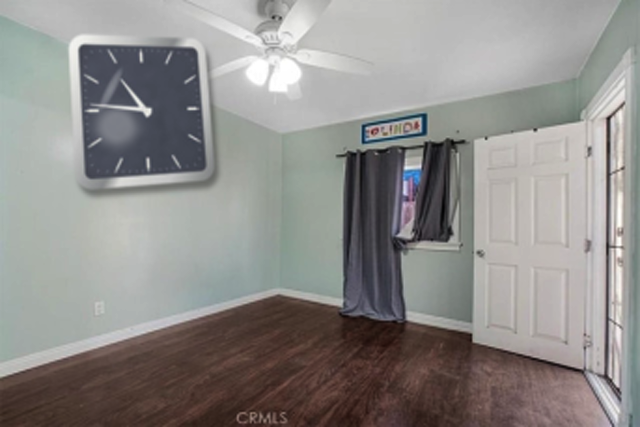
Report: 10:46
